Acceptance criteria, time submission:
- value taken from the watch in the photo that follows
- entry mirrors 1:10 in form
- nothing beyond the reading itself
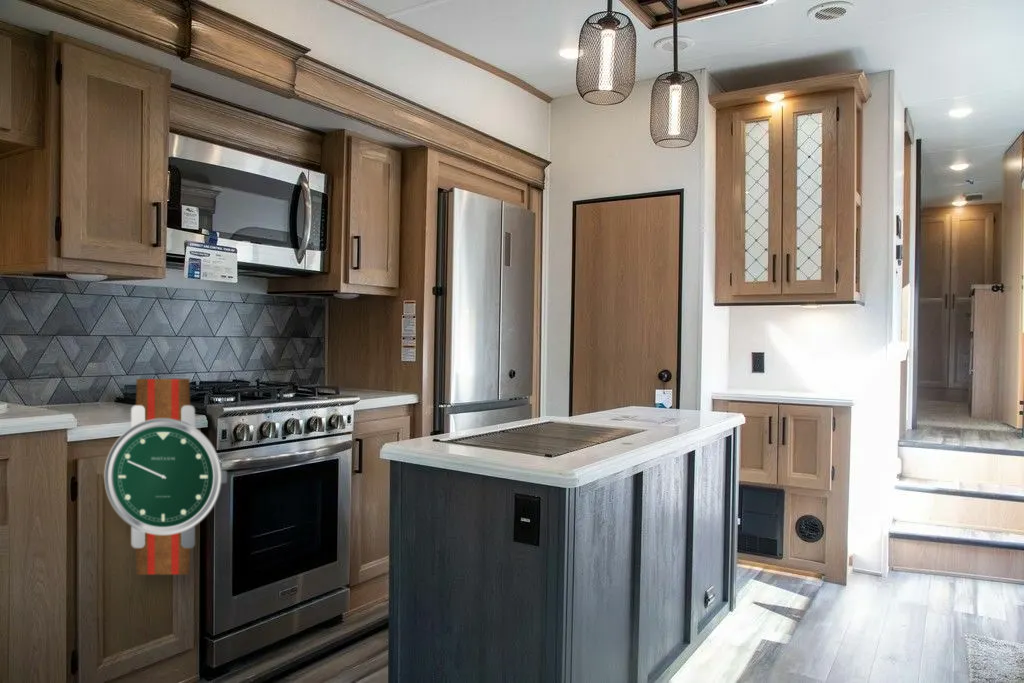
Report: 9:49
